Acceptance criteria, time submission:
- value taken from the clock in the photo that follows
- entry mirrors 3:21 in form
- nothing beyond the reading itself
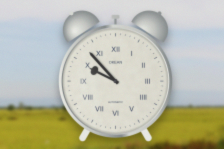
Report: 9:53
